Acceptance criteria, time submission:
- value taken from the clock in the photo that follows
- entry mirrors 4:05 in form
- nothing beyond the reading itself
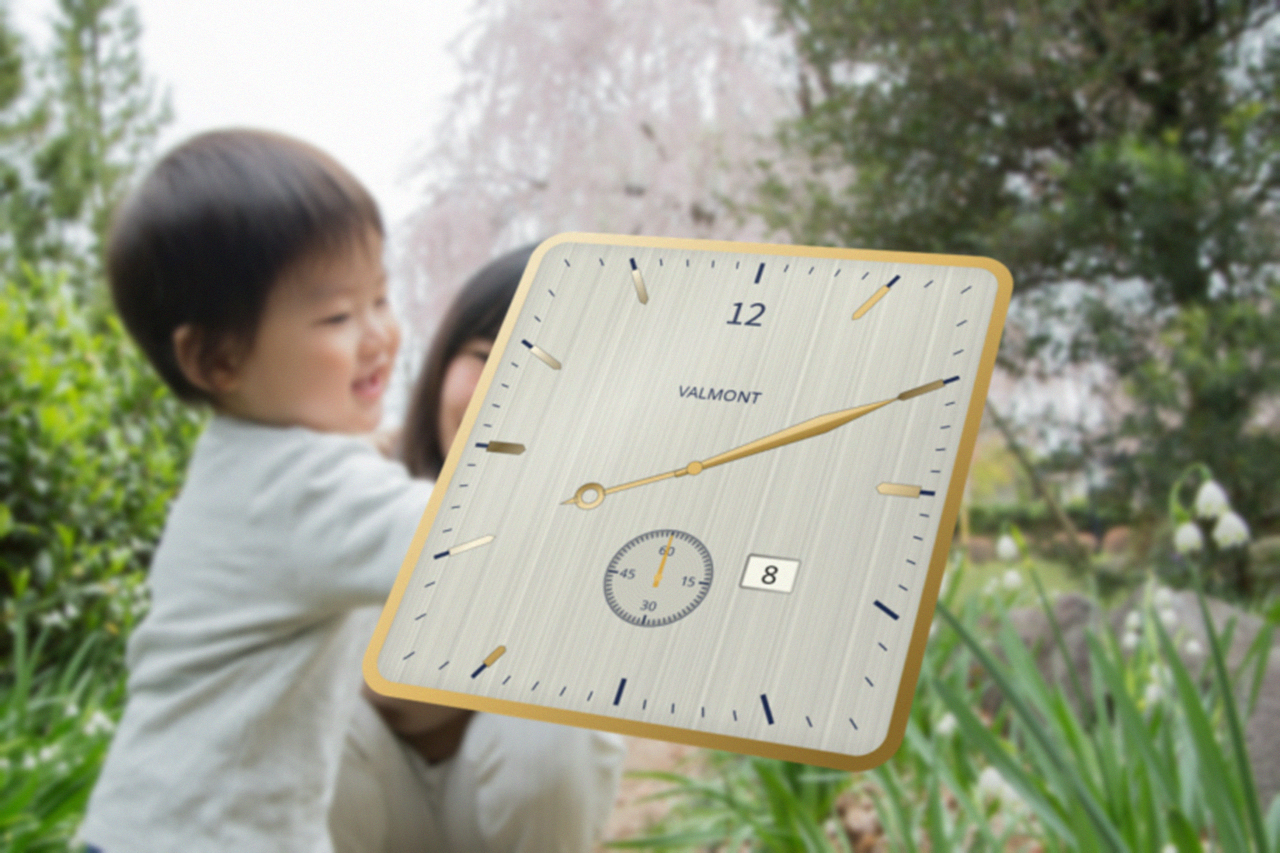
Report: 8:10
